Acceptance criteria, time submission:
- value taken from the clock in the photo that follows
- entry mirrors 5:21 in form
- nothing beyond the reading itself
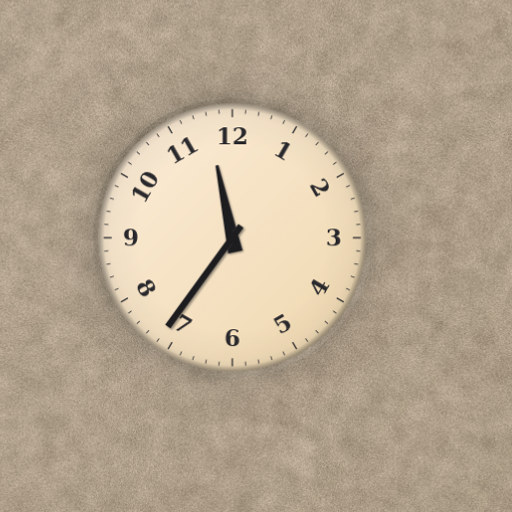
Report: 11:36
